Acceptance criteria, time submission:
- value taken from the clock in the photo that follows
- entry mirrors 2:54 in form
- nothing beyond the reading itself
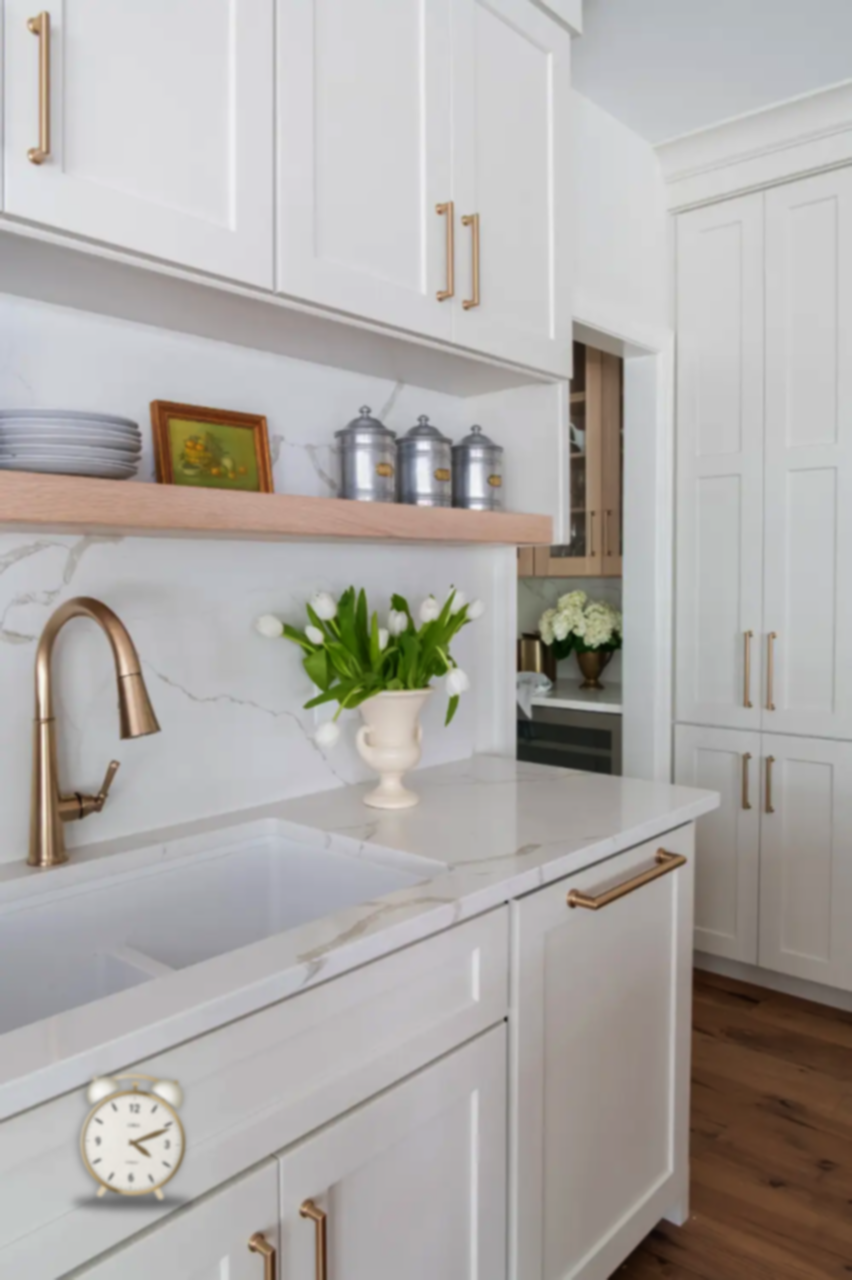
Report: 4:11
